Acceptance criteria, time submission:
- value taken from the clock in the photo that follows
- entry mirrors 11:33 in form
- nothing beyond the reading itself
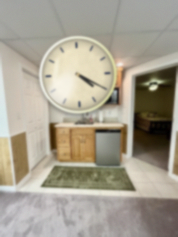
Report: 4:20
